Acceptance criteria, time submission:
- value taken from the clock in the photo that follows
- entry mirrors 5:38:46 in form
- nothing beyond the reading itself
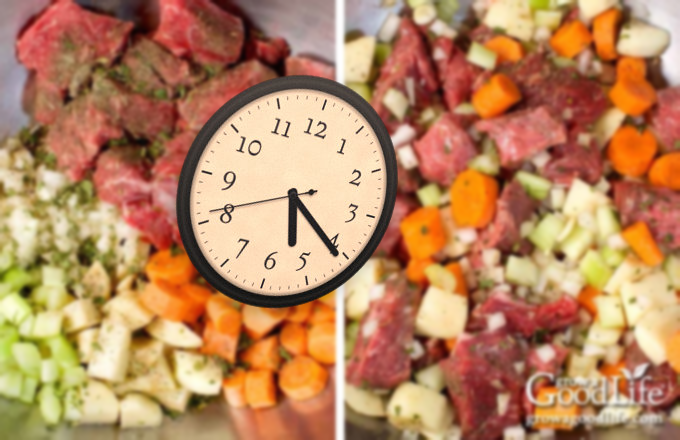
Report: 5:20:41
